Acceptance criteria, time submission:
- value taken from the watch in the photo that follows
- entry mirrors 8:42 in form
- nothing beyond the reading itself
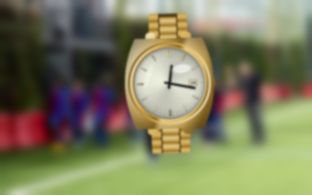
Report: 12:17
